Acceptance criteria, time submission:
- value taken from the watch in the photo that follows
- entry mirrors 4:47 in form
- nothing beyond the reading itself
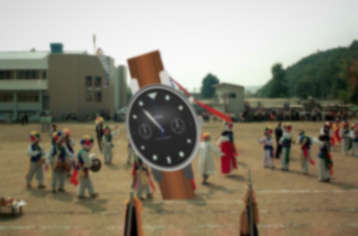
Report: 10:54
